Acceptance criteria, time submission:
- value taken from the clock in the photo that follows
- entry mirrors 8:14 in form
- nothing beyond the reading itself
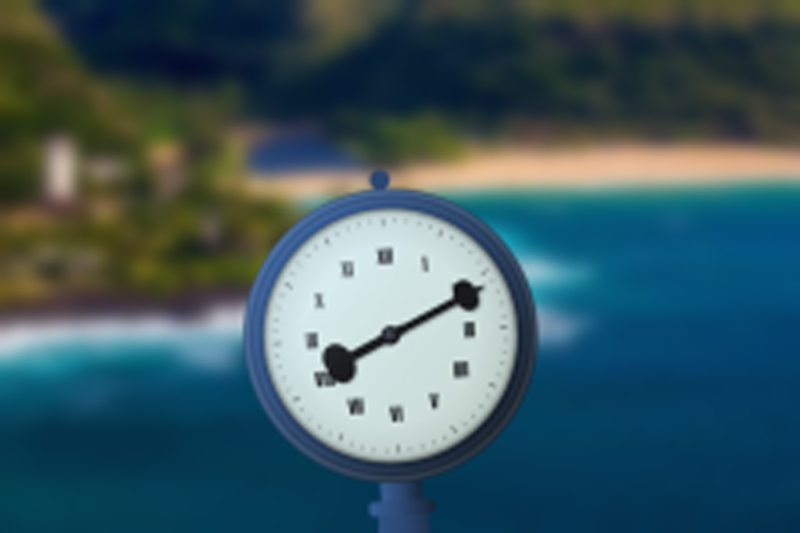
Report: 8:11
